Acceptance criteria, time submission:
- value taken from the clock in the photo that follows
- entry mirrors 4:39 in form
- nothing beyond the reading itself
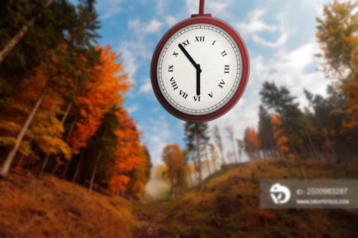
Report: 5:53
